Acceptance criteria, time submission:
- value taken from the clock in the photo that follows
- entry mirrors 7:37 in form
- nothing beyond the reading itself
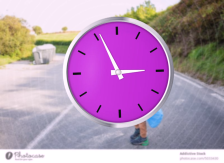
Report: 2:56
